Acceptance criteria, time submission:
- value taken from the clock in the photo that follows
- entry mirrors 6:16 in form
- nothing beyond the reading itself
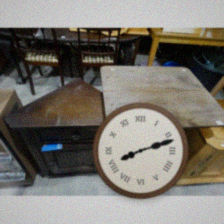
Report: 8:12
